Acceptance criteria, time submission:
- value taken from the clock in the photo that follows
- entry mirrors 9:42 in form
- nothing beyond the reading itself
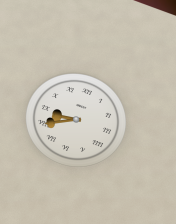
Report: 8:40
